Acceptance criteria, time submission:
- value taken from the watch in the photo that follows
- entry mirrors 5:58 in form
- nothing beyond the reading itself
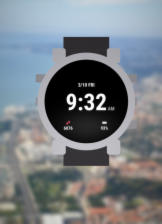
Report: 9:32
